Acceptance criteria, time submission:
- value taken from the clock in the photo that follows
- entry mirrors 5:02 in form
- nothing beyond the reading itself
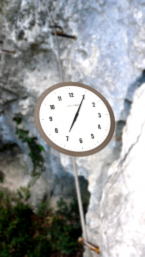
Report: 7:05
